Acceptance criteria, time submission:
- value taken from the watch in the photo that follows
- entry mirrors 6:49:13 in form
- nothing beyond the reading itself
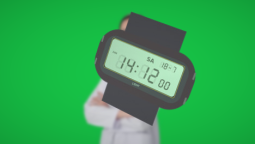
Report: 14:12:00
